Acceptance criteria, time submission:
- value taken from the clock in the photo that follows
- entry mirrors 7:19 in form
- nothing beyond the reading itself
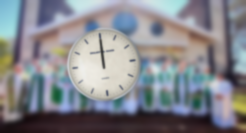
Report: 12:00
